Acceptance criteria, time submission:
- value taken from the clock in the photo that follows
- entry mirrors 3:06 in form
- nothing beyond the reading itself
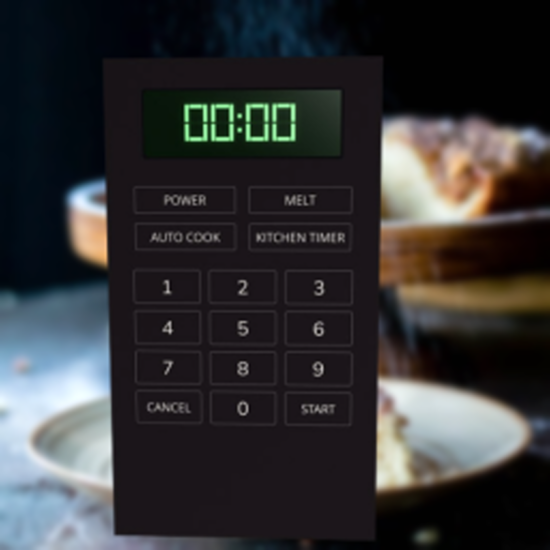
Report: 0:00
